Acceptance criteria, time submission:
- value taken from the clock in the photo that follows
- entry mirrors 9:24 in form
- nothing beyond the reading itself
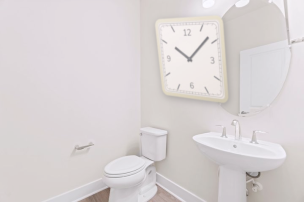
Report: 10:08
